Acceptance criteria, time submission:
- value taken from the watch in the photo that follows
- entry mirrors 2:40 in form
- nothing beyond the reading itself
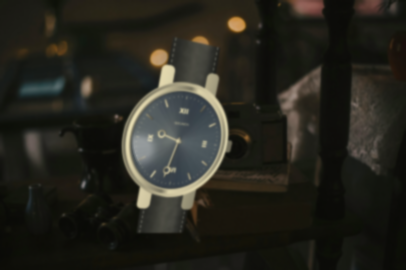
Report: 9:32
